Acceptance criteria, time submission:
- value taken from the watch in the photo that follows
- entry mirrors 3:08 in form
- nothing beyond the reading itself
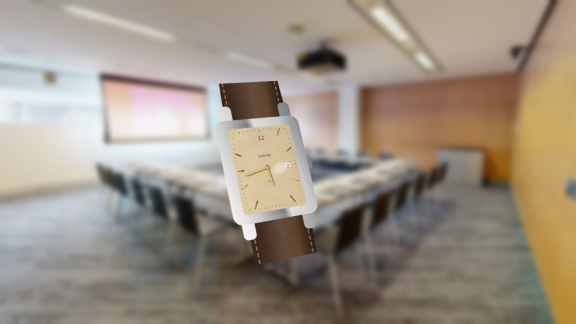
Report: 5:43
